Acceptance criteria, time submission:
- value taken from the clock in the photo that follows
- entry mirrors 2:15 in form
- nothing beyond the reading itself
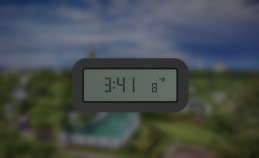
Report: 3:41
